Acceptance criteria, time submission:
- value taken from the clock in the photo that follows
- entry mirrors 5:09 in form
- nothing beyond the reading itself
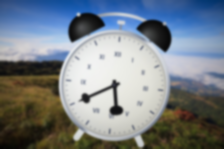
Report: 5:40
